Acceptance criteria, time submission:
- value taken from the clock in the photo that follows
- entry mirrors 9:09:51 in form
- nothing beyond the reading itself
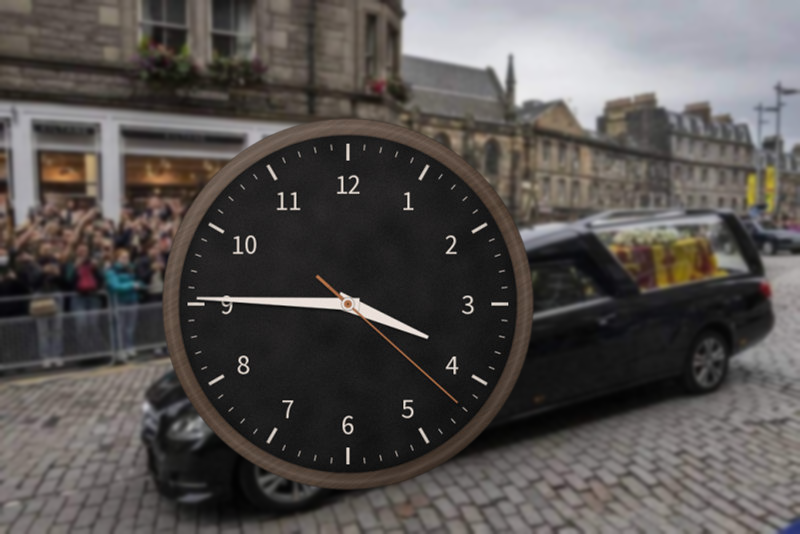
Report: 3:45:22
